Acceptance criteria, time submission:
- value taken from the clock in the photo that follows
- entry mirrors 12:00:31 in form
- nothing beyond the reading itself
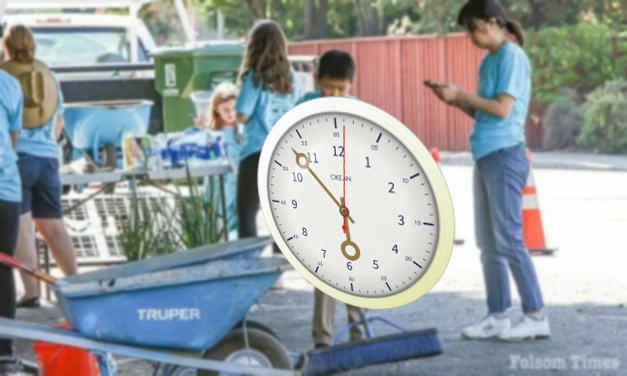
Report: 5:53:01
